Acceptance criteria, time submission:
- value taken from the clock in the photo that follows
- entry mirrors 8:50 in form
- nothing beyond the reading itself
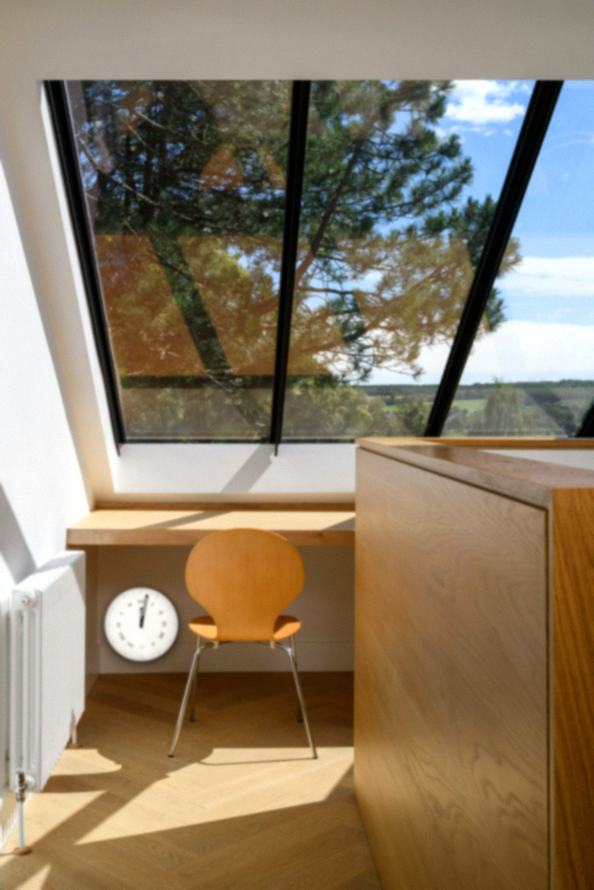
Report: 12:02
